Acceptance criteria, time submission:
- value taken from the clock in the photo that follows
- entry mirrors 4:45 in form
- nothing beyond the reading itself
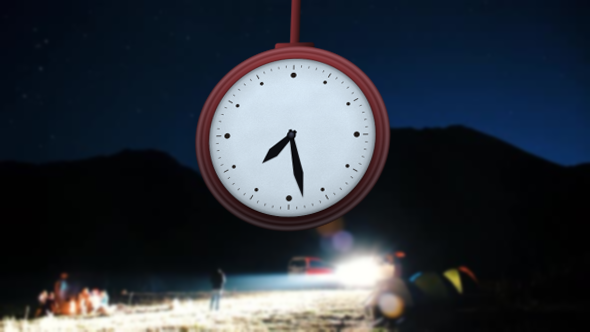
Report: 7:28
